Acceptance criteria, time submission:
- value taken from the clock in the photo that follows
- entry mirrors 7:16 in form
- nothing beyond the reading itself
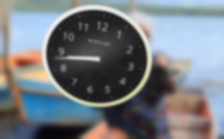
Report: 8:43
